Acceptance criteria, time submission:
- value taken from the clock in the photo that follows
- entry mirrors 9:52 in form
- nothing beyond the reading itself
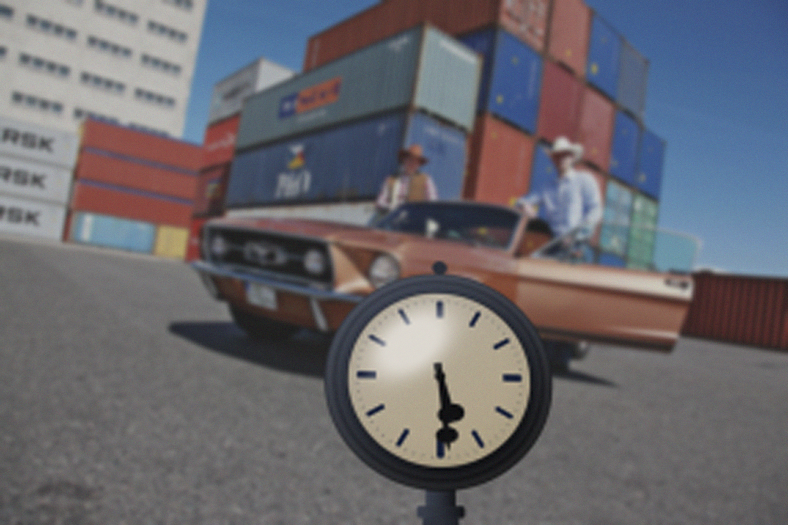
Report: 5:29
